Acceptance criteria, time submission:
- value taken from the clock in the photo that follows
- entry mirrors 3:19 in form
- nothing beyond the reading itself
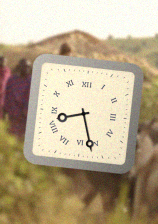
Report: 8:27
